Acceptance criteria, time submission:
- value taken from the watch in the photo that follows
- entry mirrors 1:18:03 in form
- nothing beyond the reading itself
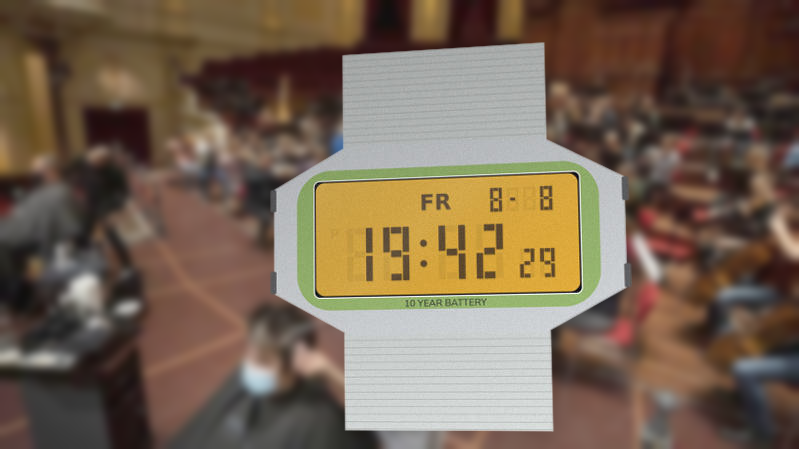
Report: 19:42:29
